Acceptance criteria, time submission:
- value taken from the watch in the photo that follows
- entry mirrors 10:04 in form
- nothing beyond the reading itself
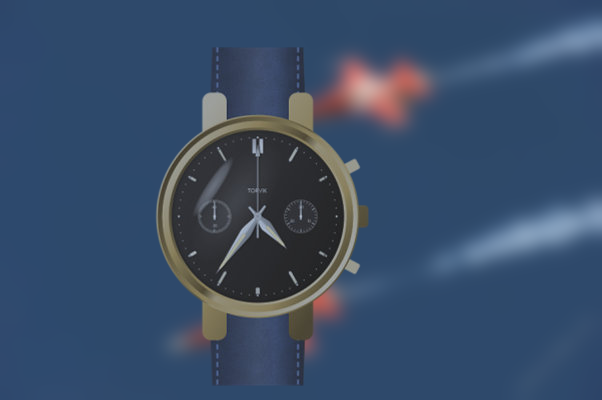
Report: 4:36
